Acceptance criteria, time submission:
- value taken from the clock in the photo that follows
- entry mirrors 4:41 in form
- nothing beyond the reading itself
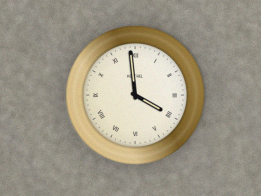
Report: 3:59
